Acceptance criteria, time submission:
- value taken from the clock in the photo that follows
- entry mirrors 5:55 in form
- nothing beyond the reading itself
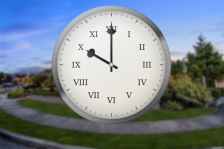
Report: 10:00
